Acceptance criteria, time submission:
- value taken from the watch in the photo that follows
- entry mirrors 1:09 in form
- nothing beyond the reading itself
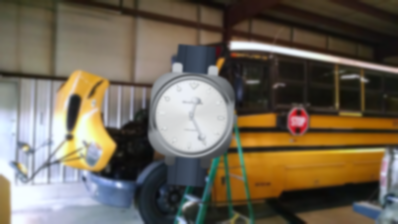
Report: 12:25
